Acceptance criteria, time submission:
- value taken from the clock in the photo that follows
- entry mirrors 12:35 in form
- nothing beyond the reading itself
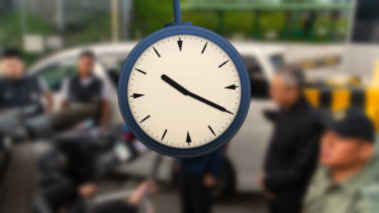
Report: 10:20
